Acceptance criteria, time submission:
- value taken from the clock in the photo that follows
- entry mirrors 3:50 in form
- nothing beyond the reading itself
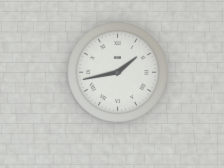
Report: 1:43
